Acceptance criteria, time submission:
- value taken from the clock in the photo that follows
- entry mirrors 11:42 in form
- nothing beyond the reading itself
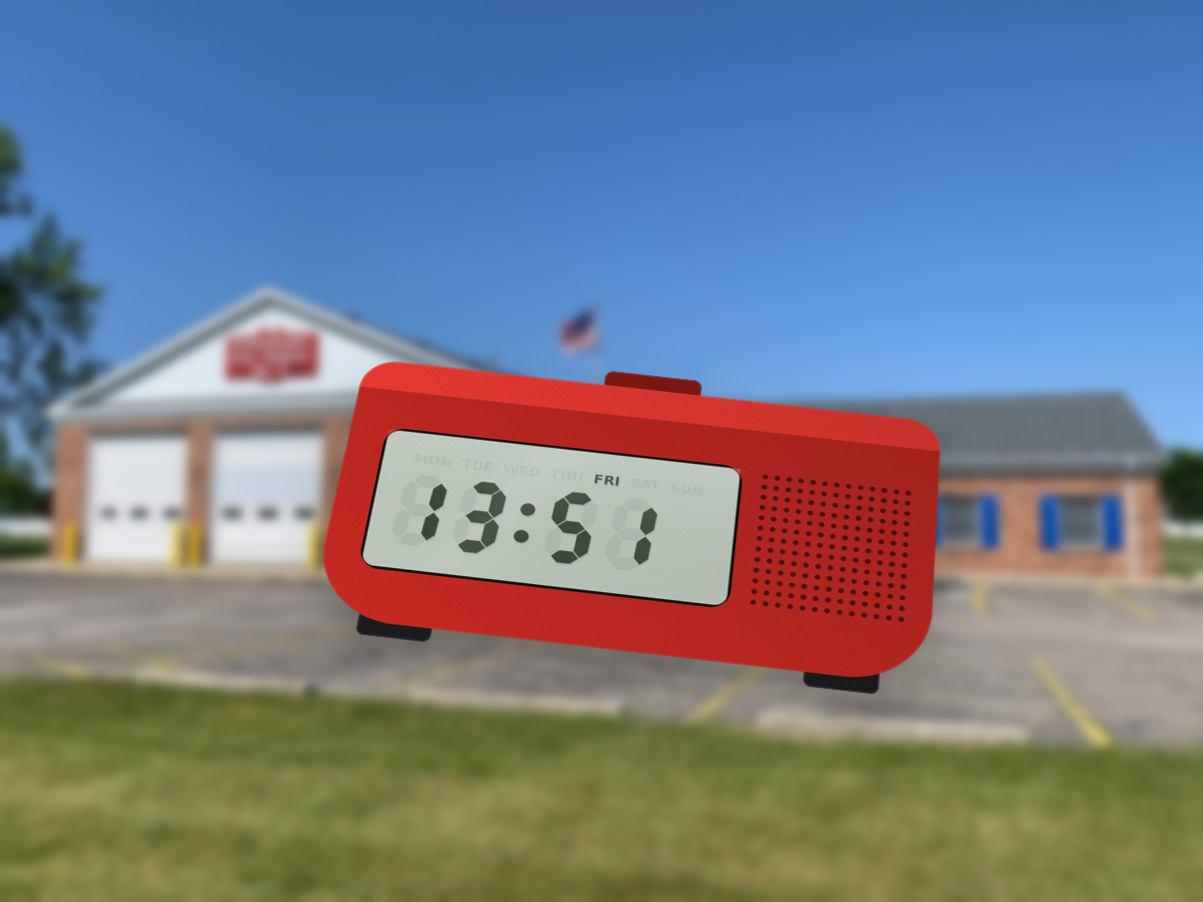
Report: 13:51
